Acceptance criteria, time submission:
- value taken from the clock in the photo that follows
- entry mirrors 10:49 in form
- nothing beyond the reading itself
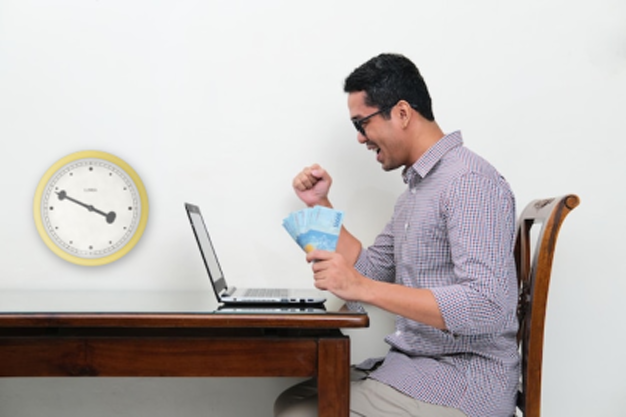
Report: 3:49
